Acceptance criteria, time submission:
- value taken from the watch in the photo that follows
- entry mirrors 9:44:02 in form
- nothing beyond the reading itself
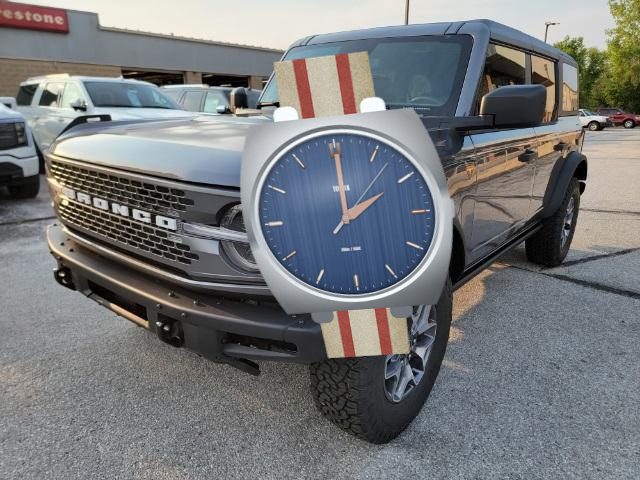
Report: 2:00:07
